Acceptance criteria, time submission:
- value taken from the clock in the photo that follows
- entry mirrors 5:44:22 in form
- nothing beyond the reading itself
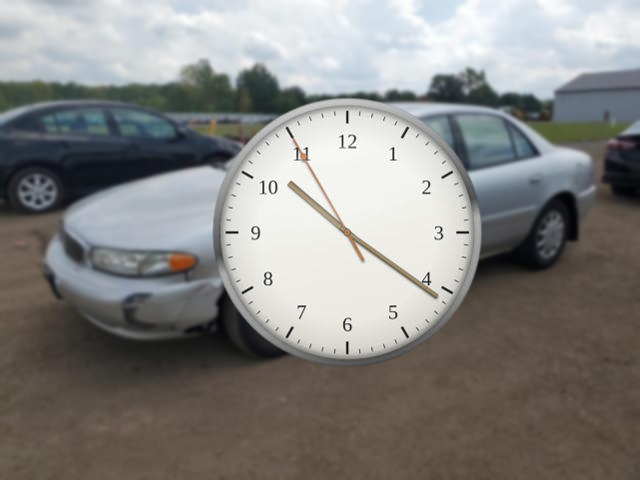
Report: 10:20:55
